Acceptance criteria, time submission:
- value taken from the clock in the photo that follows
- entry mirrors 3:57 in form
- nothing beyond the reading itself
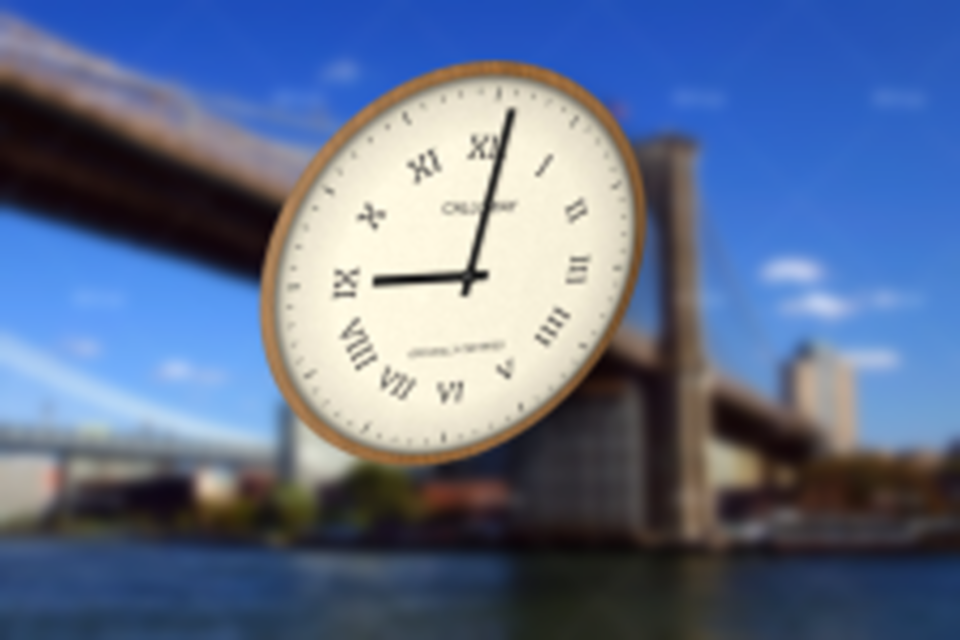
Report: 9:01
